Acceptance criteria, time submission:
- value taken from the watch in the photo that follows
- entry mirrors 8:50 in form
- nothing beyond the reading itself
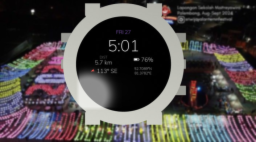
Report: 5:01
